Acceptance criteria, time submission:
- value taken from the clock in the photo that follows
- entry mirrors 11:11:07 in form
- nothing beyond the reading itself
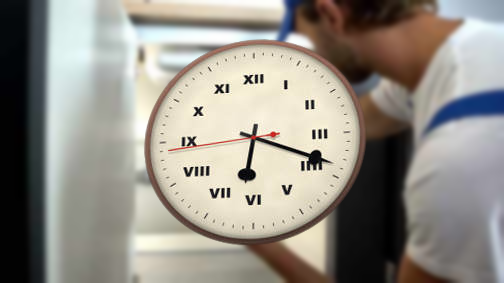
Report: 6:18:44
